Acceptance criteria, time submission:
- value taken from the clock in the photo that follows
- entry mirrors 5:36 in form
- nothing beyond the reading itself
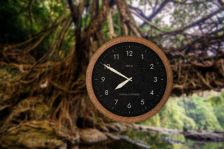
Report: 7:50
